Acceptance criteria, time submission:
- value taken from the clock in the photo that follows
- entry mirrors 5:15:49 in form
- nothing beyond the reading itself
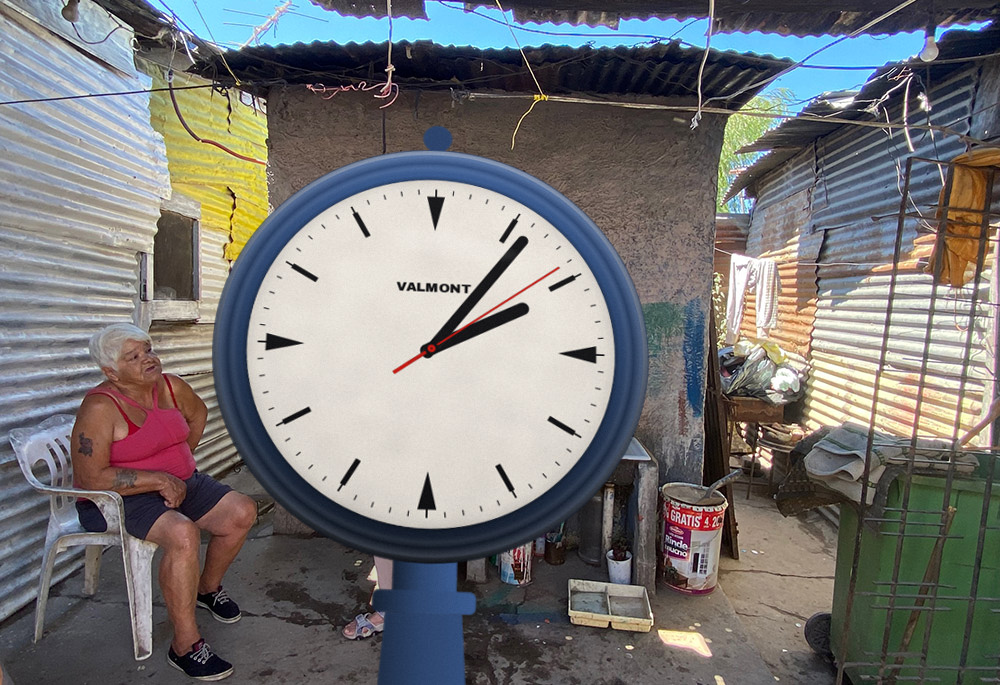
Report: 2:06:09
